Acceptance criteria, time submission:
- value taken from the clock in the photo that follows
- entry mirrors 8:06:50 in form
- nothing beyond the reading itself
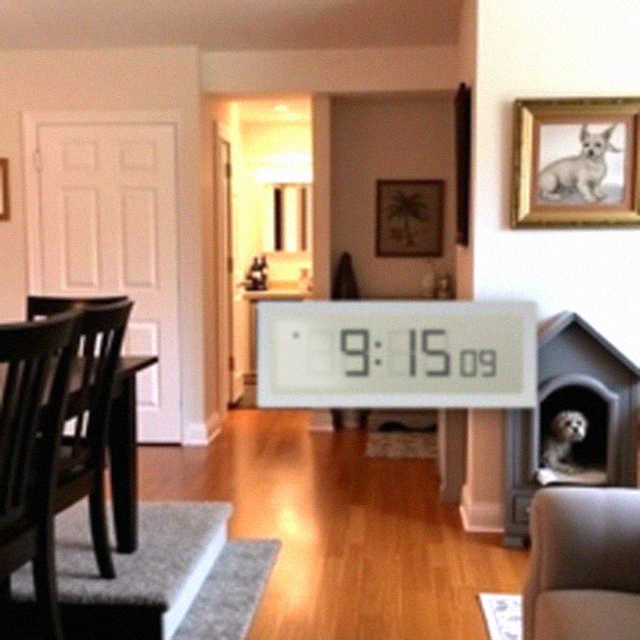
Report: 9:15:09
